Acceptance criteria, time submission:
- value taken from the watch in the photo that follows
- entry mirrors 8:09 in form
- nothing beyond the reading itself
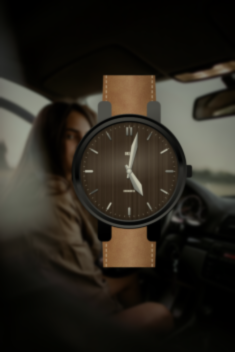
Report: 5:02
